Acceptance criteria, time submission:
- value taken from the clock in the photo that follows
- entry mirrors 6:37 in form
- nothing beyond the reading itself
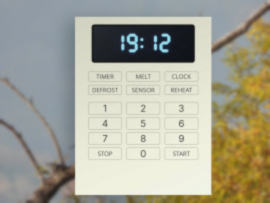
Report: 19:12
